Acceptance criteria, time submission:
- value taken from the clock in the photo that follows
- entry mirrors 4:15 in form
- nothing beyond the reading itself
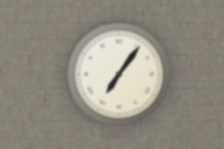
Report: 7:06
